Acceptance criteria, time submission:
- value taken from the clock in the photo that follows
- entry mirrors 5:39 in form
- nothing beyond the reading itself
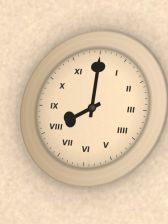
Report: 8:00
